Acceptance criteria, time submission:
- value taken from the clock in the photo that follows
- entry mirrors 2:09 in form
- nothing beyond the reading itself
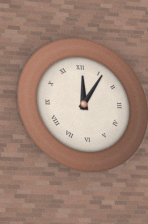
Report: 12:06
